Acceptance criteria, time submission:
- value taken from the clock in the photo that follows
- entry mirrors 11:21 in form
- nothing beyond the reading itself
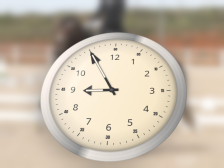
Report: 8:55
